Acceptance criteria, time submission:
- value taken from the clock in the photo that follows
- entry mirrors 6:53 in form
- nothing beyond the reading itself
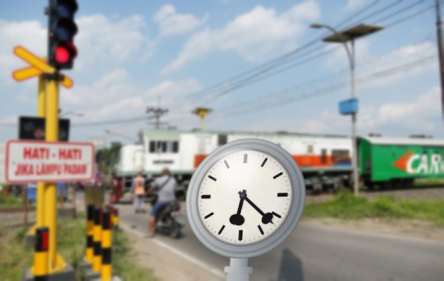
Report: 6:22
